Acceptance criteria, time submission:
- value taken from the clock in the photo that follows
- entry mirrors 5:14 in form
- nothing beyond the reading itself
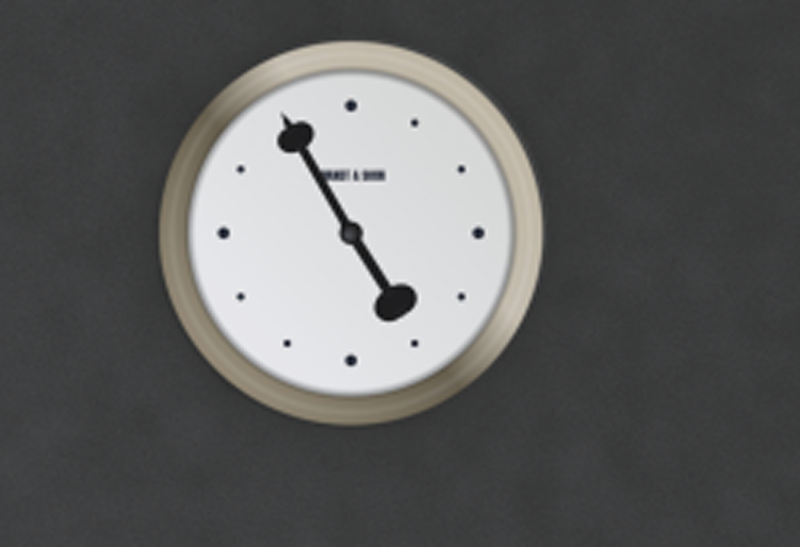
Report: 4:55
